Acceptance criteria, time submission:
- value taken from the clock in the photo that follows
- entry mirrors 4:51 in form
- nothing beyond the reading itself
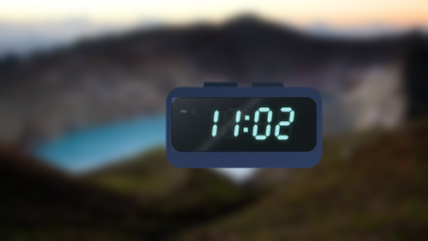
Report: 11:02
